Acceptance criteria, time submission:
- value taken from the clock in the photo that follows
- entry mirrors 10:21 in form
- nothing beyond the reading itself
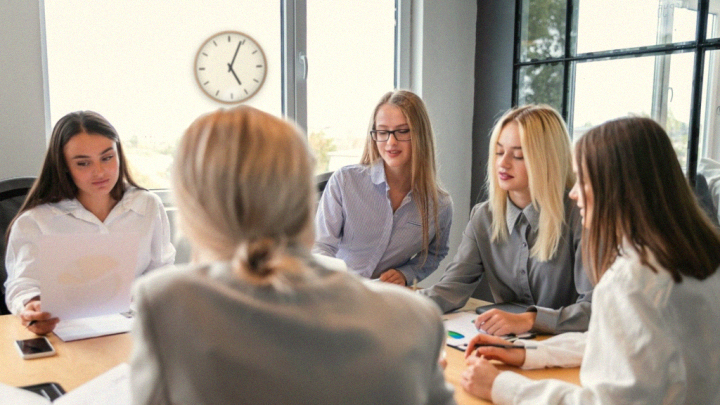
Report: 5:04
